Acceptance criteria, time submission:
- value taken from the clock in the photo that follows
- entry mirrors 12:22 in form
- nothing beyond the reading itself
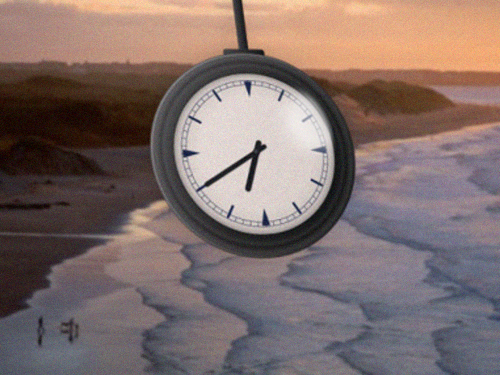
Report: 6:40
